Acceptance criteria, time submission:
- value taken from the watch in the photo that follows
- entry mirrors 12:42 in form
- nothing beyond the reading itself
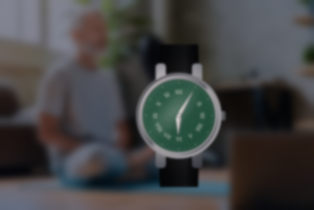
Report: 6:05
